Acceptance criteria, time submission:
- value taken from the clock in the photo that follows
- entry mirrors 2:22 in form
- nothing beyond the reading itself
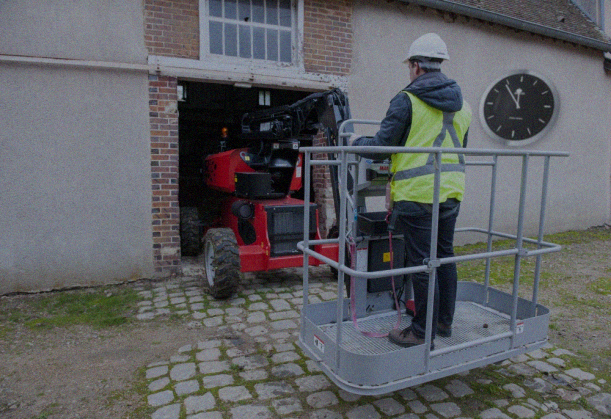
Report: 11:54
